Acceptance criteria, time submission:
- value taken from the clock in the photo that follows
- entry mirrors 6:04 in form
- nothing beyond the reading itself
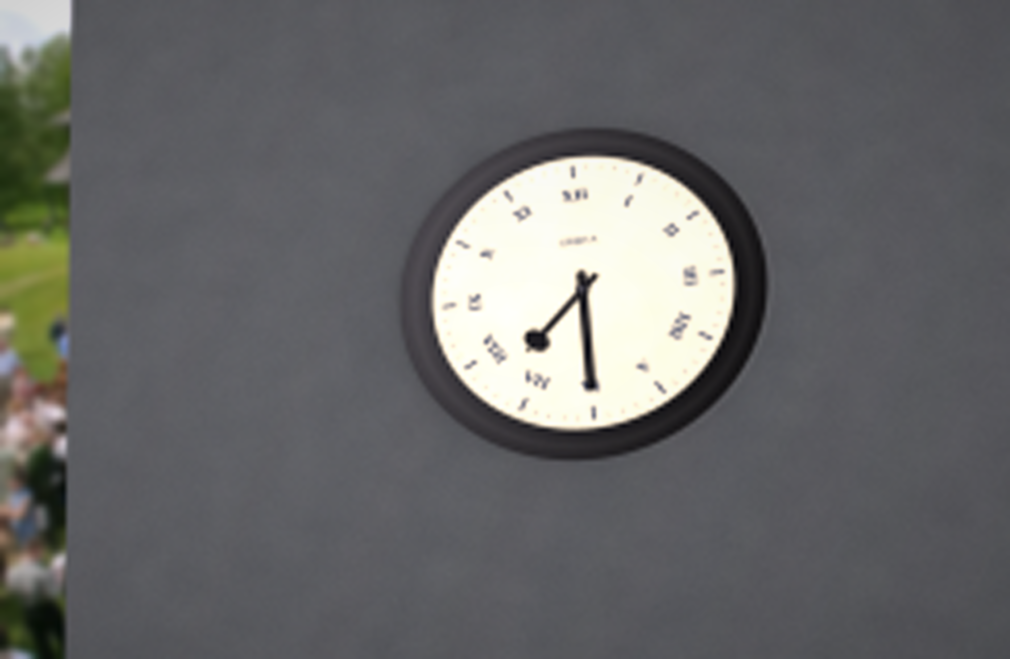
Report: 7:30
